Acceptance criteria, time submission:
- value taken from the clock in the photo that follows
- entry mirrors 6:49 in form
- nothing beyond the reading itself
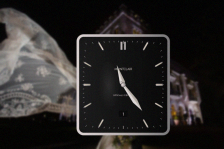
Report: 11:24
